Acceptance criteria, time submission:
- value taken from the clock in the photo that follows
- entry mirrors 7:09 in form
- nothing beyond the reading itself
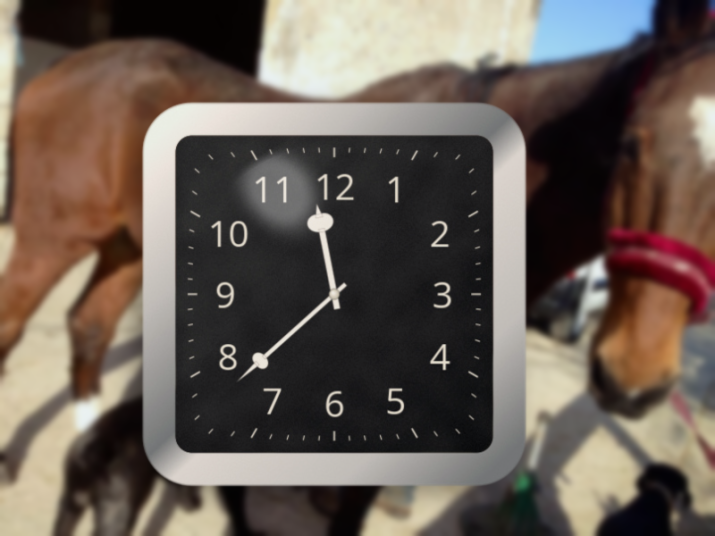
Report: 11:38
